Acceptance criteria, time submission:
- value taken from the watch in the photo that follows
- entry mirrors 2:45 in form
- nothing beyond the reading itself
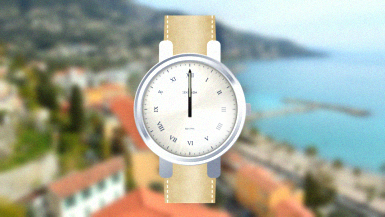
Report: 12:00
